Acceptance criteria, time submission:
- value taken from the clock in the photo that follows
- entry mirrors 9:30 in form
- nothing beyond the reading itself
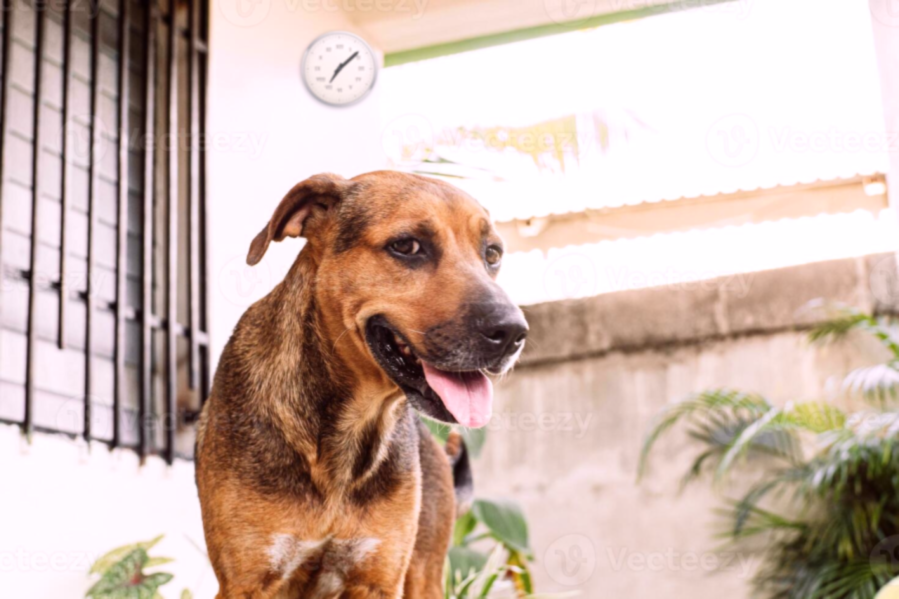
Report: 7:08
